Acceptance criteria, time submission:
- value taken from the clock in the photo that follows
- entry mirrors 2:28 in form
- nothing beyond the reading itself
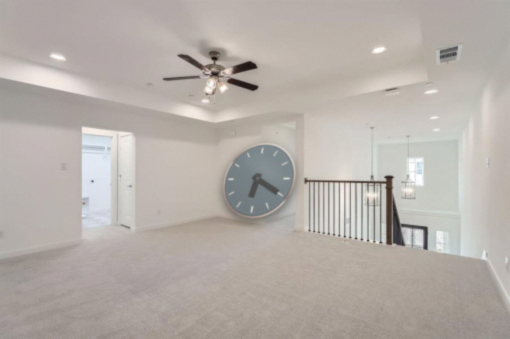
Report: 6:20
